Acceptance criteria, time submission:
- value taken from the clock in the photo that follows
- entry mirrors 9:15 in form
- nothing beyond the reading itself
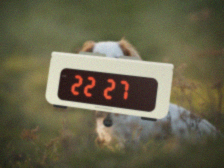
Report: 22:27
